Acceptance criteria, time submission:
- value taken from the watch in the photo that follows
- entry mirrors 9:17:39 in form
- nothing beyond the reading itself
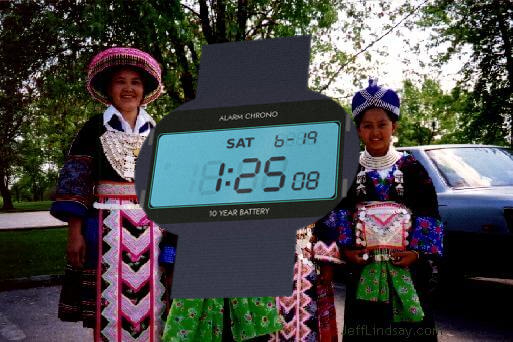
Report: 1:25:08
